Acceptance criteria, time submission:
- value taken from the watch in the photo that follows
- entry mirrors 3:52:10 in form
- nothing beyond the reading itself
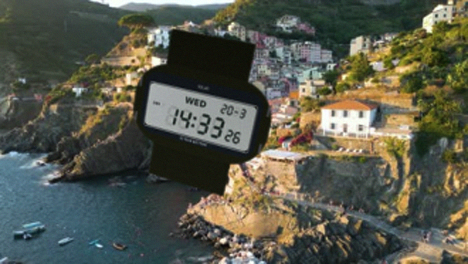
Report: 14:33:26
